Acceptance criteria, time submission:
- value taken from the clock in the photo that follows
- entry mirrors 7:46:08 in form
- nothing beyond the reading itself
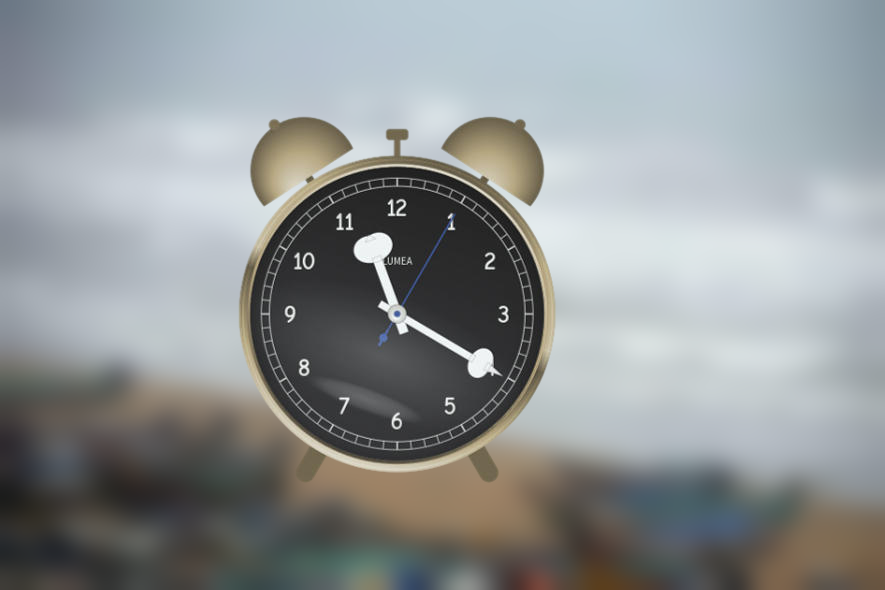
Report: 11:20:05
